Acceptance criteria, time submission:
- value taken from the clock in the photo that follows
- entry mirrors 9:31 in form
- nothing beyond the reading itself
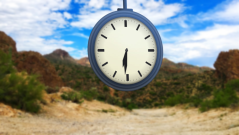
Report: 6:31
